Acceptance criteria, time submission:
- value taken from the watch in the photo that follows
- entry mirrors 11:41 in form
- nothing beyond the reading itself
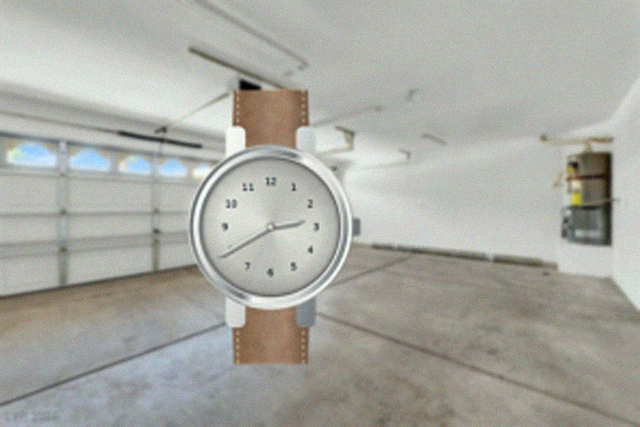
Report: 2:40
